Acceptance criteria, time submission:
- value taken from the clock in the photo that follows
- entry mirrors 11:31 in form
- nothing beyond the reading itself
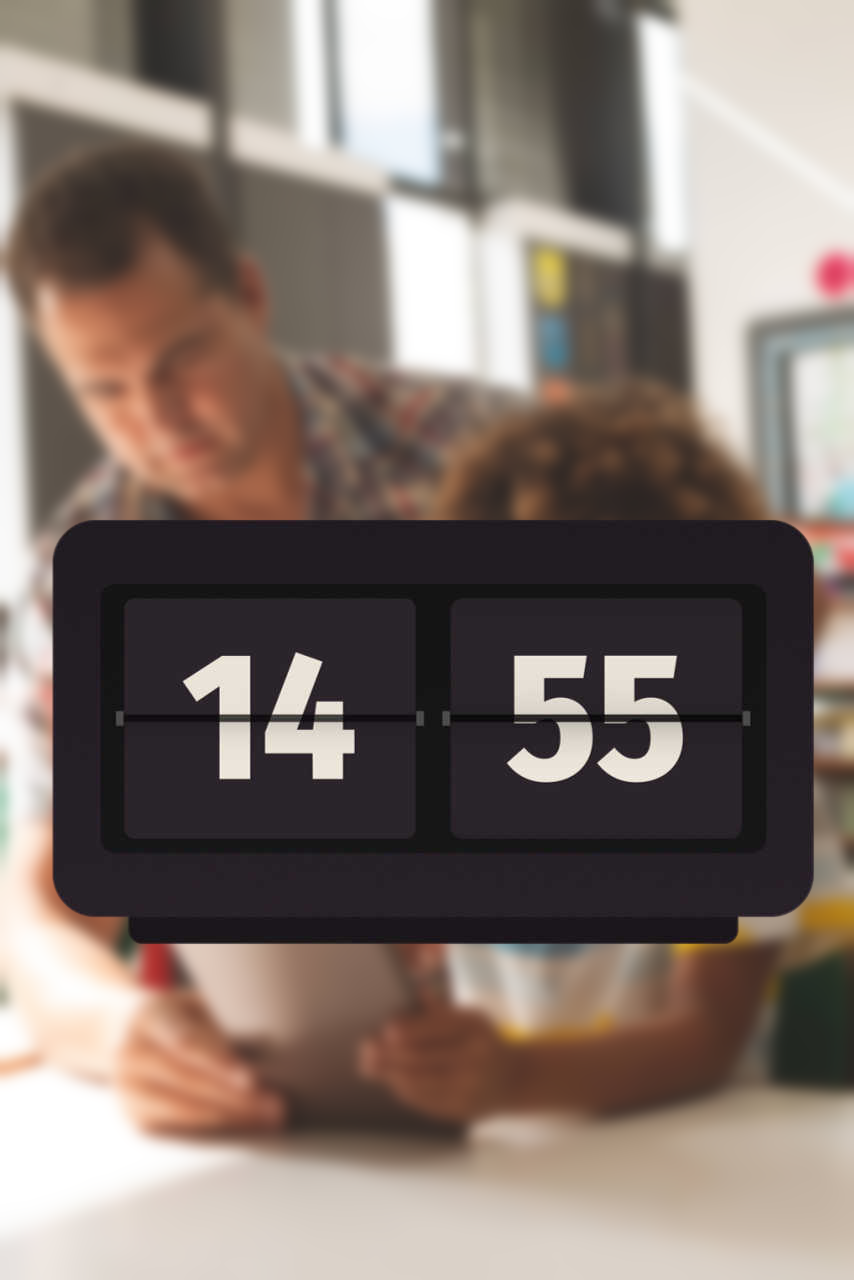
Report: 14:55
